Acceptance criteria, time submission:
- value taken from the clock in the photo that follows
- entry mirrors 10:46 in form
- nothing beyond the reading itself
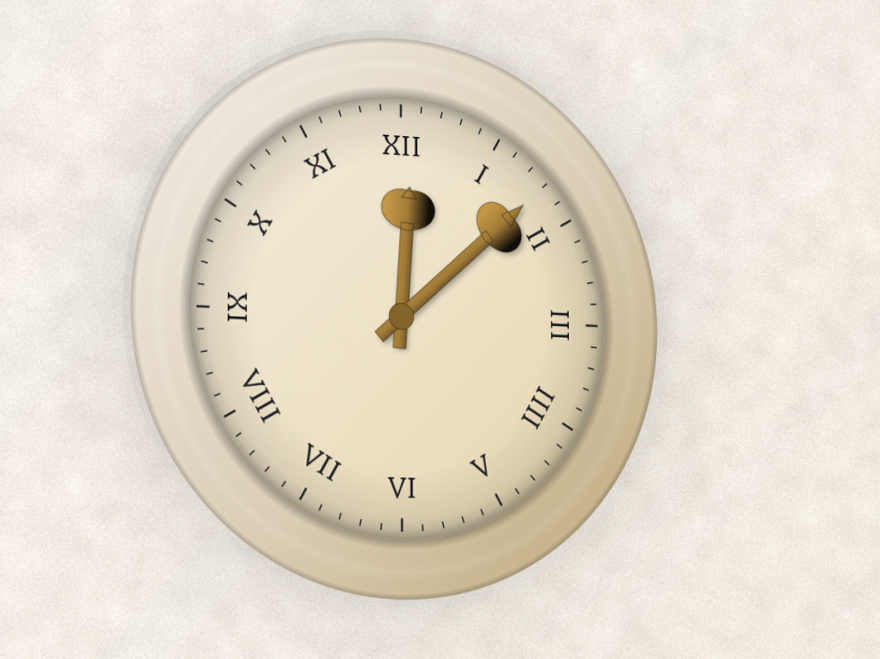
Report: 12:08
